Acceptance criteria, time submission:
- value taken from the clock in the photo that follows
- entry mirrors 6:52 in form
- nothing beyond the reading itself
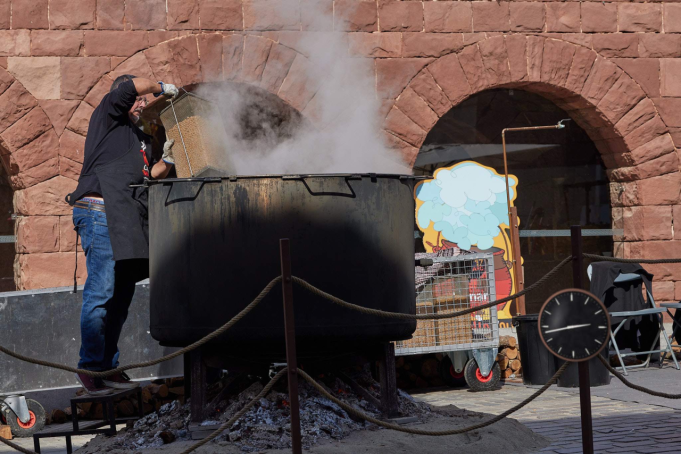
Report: 2:43
